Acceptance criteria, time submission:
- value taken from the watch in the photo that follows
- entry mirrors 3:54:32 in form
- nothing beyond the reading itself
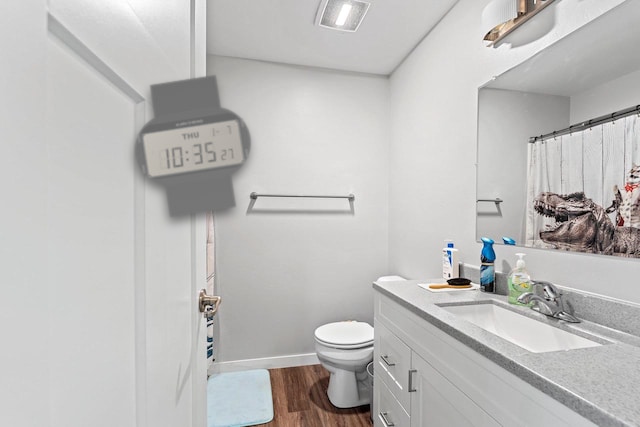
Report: 10:35:27
